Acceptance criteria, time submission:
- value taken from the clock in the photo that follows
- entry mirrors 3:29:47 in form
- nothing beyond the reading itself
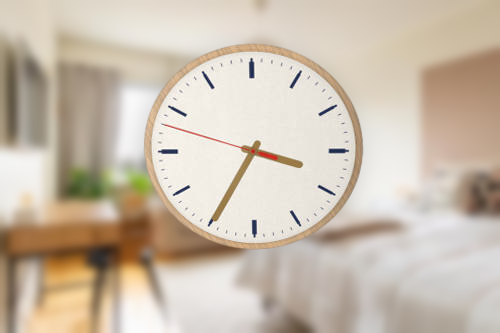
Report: 3:34:48
